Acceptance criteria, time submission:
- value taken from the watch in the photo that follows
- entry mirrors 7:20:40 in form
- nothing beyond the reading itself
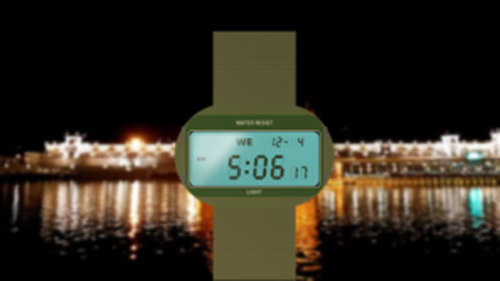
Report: 5:06:17
